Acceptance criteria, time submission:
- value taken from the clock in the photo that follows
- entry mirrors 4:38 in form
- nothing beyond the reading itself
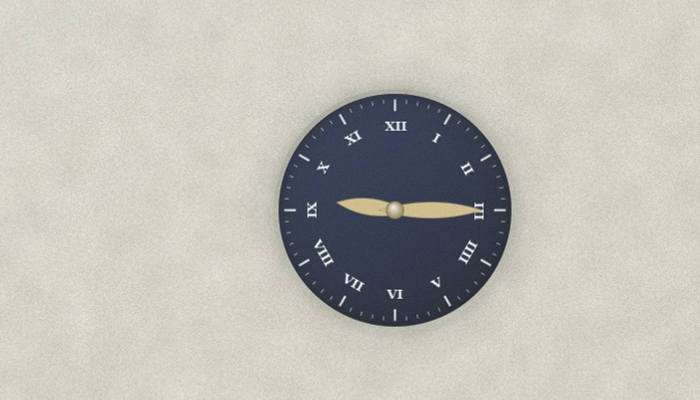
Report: 9:15
